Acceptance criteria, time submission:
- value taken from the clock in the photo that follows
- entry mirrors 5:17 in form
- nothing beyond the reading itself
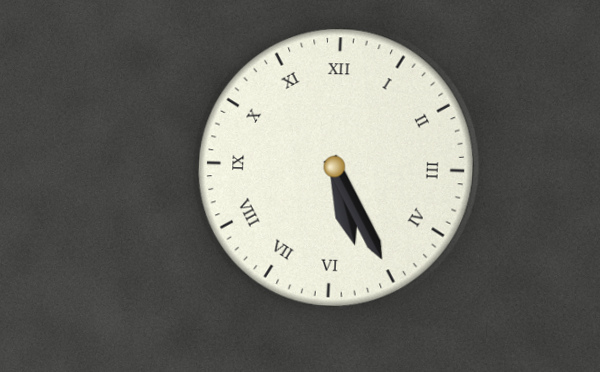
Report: 5:25
